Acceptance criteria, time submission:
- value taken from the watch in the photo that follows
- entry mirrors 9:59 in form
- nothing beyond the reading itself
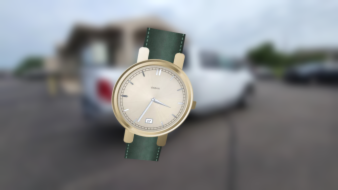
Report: 3:34
